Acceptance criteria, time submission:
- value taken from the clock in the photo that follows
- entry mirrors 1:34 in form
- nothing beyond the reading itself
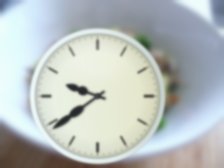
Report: 9:39
